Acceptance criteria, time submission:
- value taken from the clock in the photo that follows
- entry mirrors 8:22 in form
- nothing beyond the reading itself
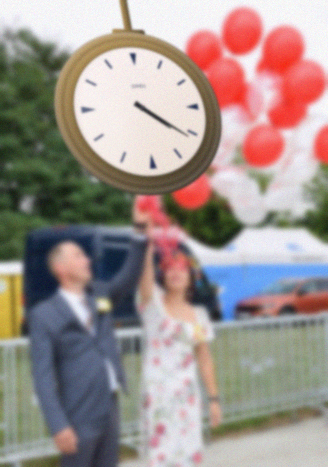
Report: 4:21
